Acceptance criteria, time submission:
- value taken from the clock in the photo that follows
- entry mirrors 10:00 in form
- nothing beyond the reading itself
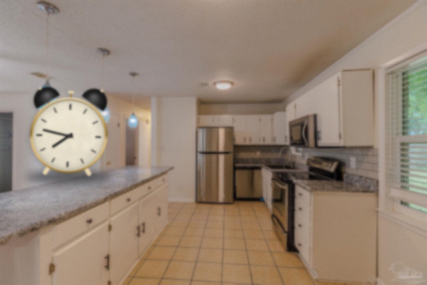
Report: 7:47
